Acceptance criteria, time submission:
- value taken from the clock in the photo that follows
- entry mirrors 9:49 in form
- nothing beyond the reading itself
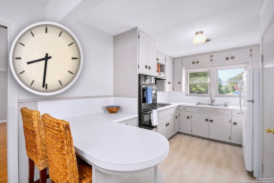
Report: 8:31
